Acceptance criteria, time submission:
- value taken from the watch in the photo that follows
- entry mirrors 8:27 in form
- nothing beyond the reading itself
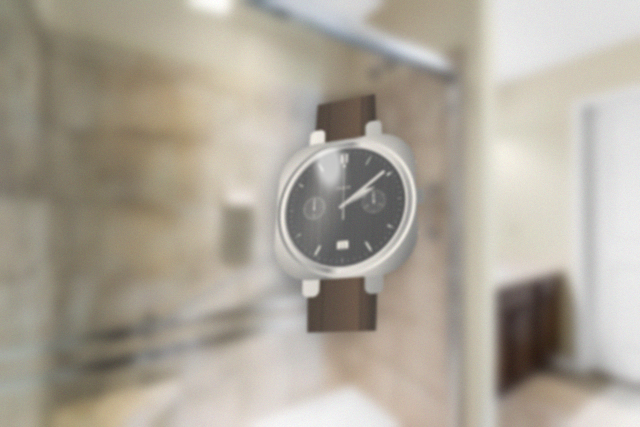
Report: 2:09
